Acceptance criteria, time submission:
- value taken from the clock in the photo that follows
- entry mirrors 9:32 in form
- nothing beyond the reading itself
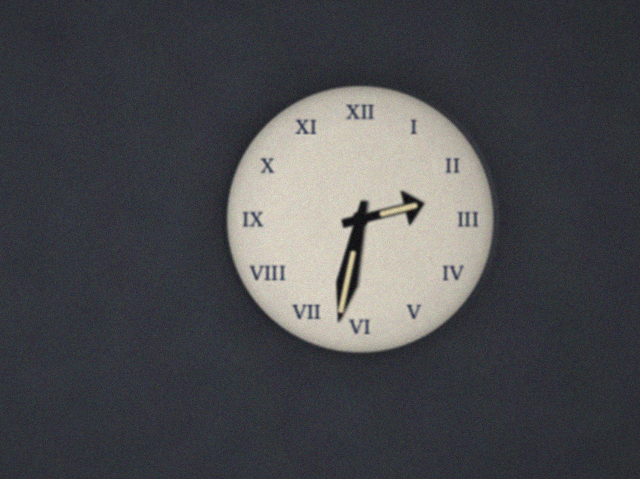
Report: 2:32
